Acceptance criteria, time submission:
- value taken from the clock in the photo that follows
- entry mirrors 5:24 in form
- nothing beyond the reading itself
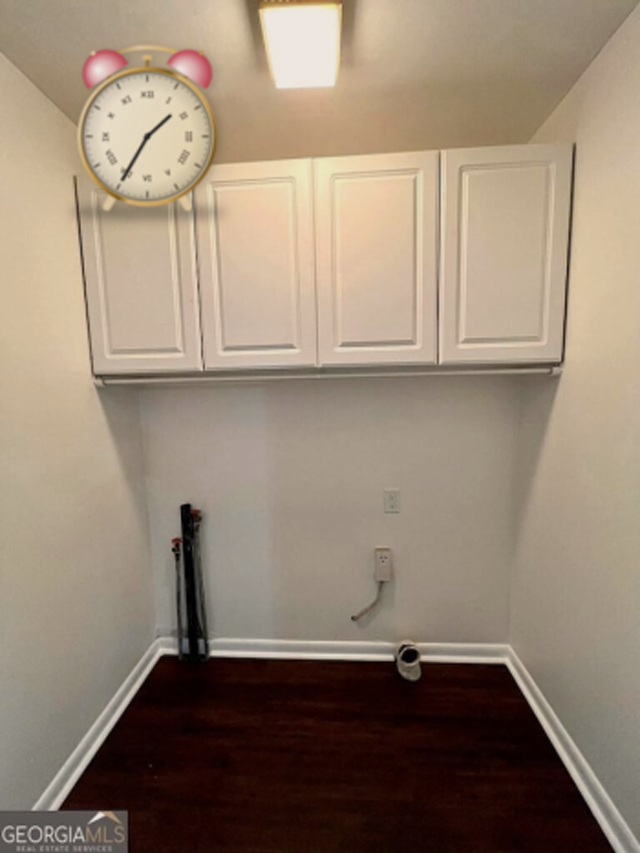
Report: 1:35
